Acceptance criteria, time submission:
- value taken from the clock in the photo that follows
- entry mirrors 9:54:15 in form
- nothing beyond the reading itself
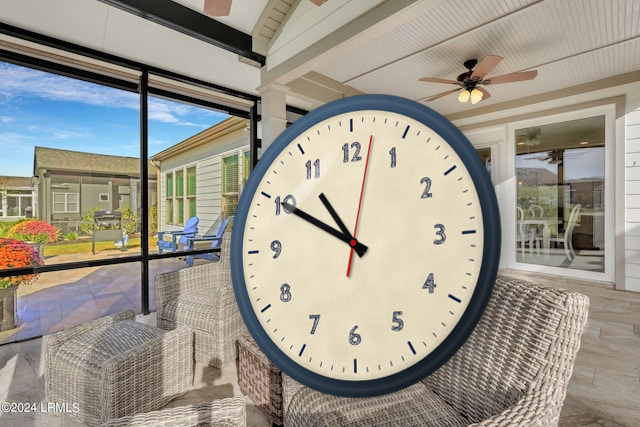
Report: 10:50:02
